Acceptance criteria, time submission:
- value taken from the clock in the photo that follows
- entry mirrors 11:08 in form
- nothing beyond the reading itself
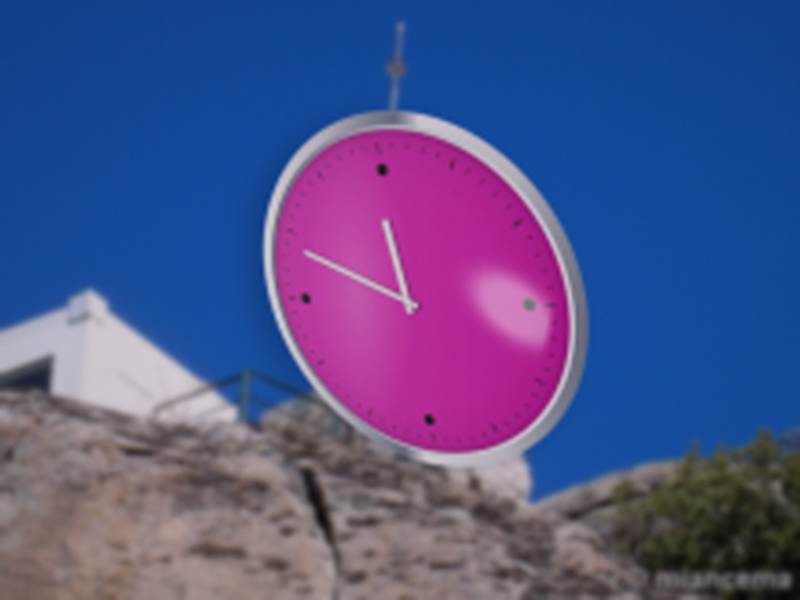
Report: 11:49
